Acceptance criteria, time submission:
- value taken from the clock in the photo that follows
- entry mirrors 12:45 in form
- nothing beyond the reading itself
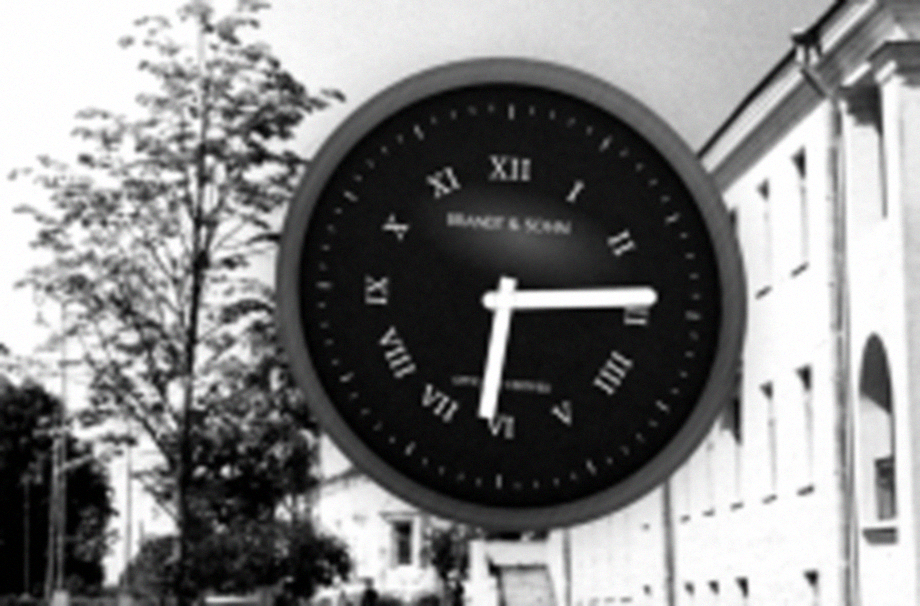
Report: 6:14
